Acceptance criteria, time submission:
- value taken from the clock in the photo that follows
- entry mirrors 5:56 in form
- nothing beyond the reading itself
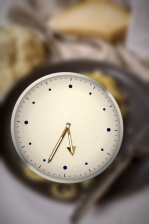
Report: 5:34
